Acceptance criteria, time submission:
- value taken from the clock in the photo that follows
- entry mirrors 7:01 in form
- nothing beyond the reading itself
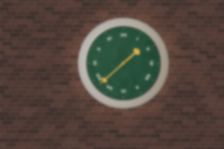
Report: 1:38
